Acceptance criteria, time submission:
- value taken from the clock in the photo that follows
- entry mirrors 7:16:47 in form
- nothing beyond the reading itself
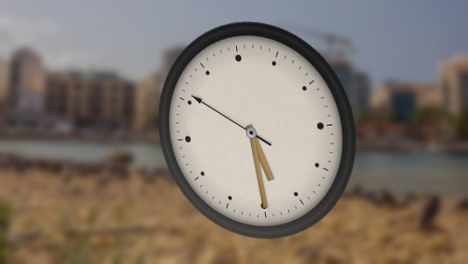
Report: 5:29:51
